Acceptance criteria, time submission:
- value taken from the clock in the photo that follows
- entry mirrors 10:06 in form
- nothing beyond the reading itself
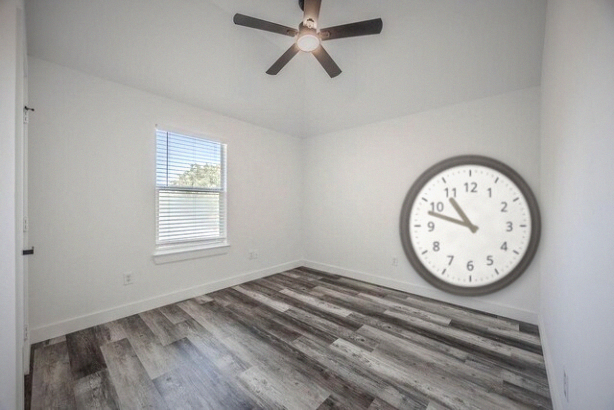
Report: 10:48
